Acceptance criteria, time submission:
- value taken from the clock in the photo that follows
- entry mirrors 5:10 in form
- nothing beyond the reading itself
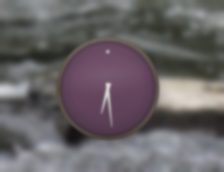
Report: 6:29
